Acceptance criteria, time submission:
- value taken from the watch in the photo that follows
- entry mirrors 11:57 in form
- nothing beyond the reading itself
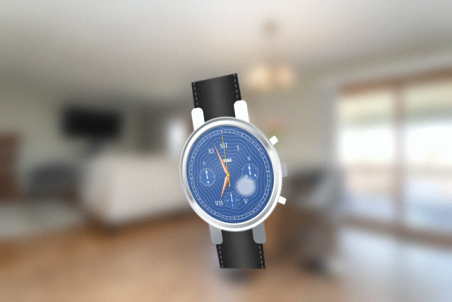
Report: 6:57
